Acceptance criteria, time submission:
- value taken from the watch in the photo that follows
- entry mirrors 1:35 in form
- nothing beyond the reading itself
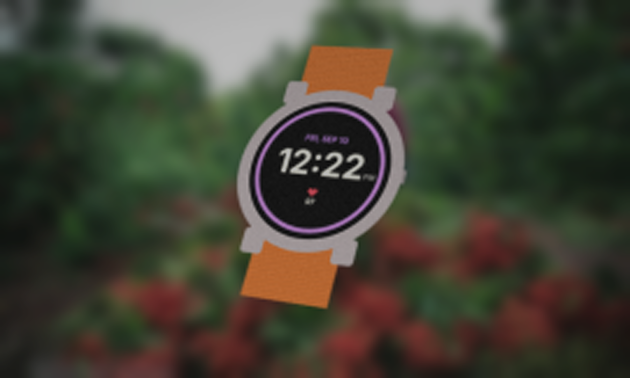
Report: 12:22
